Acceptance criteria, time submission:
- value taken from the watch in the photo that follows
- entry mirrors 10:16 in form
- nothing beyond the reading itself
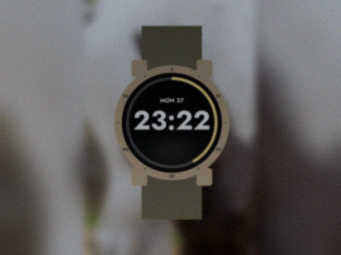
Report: 23:22
